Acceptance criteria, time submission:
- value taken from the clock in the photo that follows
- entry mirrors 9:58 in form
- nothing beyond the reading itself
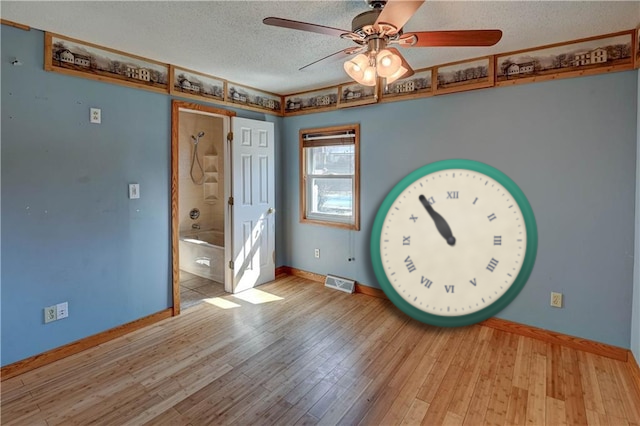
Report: 10:54
